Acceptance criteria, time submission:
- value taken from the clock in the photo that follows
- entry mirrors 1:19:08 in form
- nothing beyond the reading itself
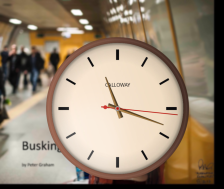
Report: 11:18:16
